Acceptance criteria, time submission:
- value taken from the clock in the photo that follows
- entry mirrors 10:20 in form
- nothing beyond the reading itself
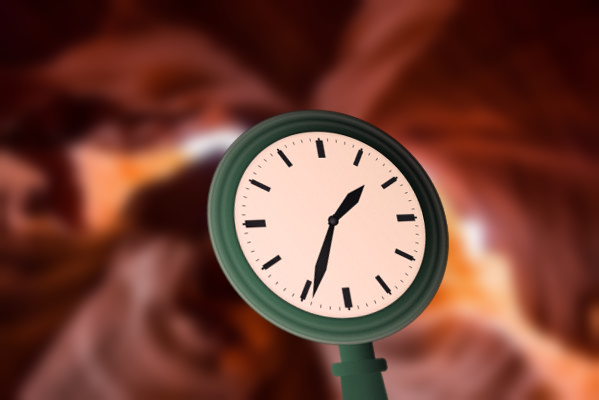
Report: 1:34
